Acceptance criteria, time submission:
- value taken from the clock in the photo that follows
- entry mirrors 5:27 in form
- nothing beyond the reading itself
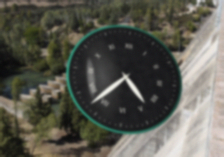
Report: 4:37
